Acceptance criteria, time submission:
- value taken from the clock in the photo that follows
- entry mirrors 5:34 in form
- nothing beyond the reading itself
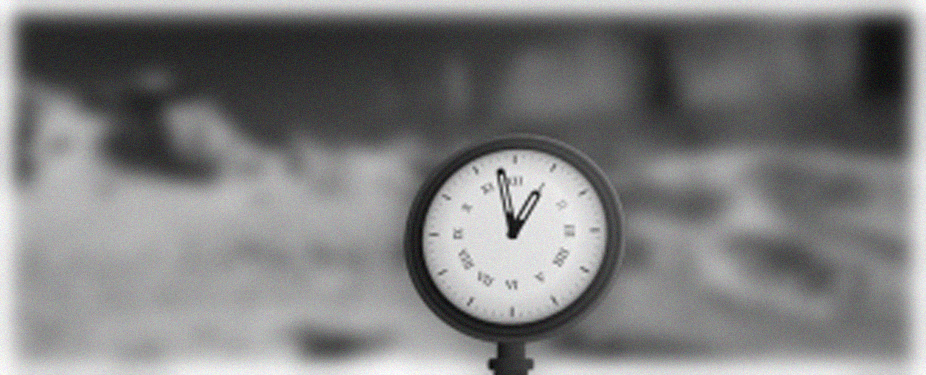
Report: 12:58
